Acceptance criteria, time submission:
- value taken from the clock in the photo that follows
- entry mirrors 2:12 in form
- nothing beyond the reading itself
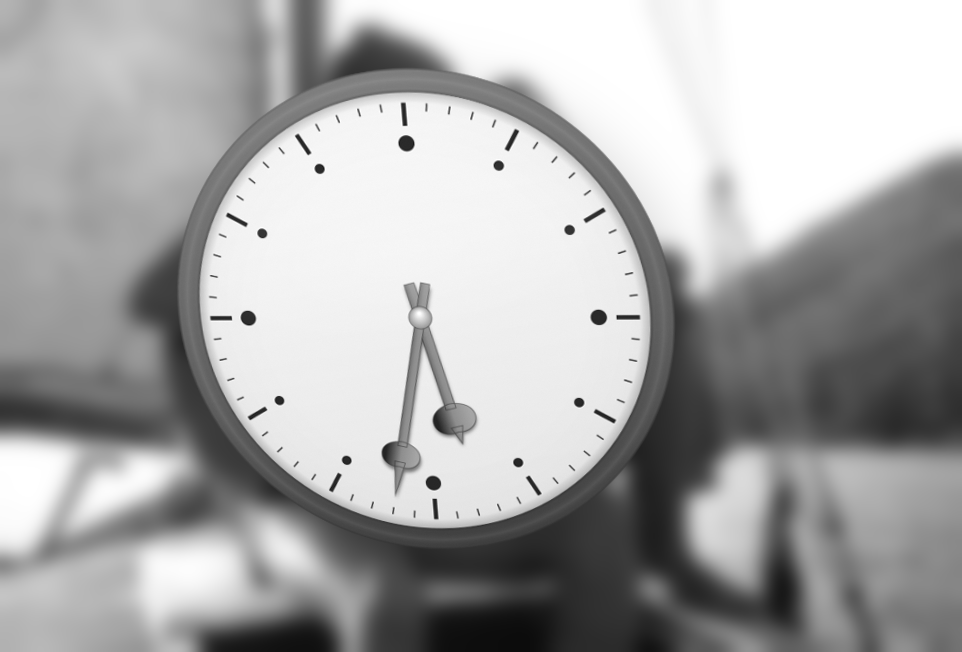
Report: 5:32
